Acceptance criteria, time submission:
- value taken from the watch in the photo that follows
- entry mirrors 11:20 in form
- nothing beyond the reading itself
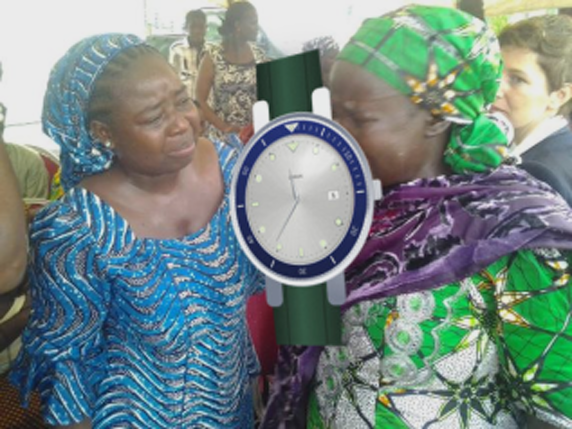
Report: 11:36
